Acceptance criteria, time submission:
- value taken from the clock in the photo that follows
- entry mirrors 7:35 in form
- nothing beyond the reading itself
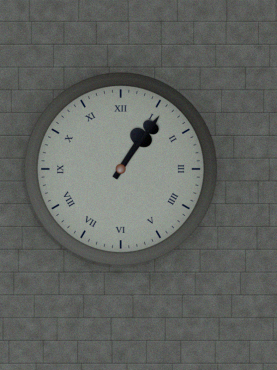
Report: 1:06
